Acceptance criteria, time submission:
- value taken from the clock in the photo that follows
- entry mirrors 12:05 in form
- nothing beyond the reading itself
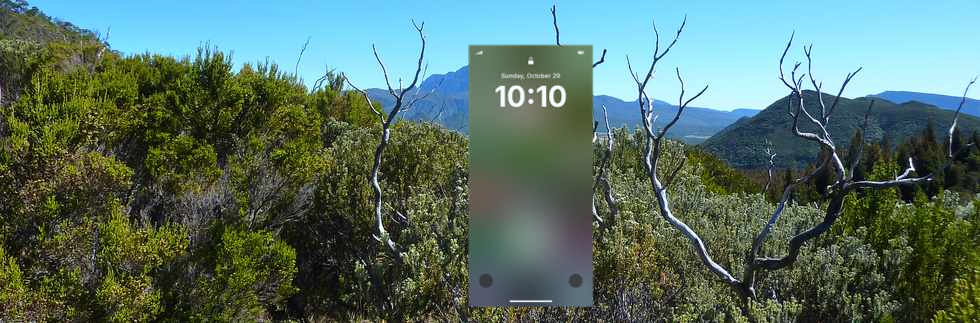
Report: 10:10
